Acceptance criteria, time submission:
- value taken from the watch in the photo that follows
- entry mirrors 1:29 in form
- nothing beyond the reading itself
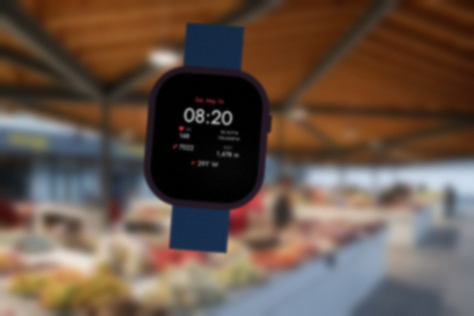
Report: 8:20
